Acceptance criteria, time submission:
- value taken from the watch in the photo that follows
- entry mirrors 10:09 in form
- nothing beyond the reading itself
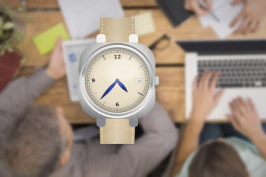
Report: 4:37
